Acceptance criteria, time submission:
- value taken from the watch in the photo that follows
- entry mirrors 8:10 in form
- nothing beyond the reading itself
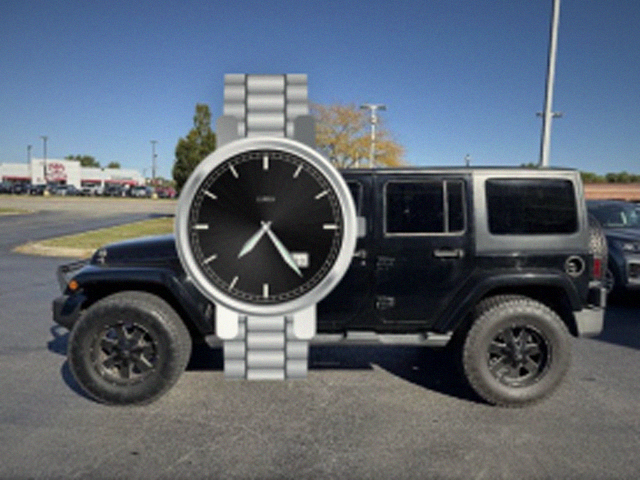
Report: 7:24
